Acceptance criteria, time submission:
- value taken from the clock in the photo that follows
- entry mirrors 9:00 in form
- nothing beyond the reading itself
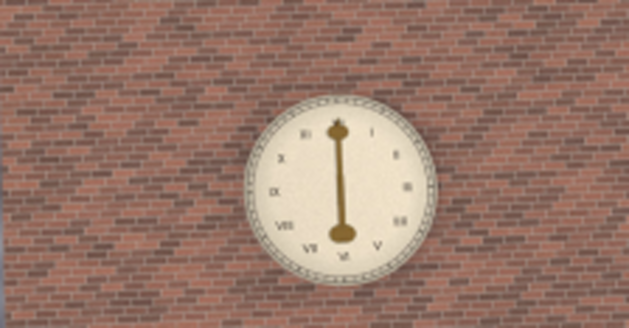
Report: 6:00
